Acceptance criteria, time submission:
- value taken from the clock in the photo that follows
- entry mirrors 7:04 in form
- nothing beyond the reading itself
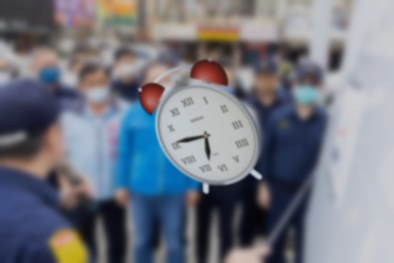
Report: 6:46
